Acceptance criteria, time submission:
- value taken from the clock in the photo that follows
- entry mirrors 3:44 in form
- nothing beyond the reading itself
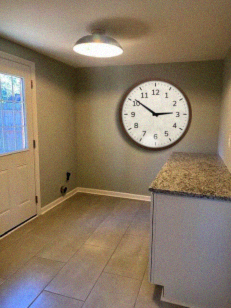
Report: 2:51
